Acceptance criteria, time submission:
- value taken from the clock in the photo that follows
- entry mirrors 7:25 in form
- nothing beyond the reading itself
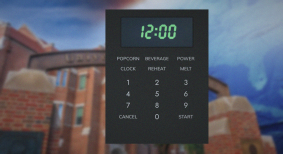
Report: 12:00
